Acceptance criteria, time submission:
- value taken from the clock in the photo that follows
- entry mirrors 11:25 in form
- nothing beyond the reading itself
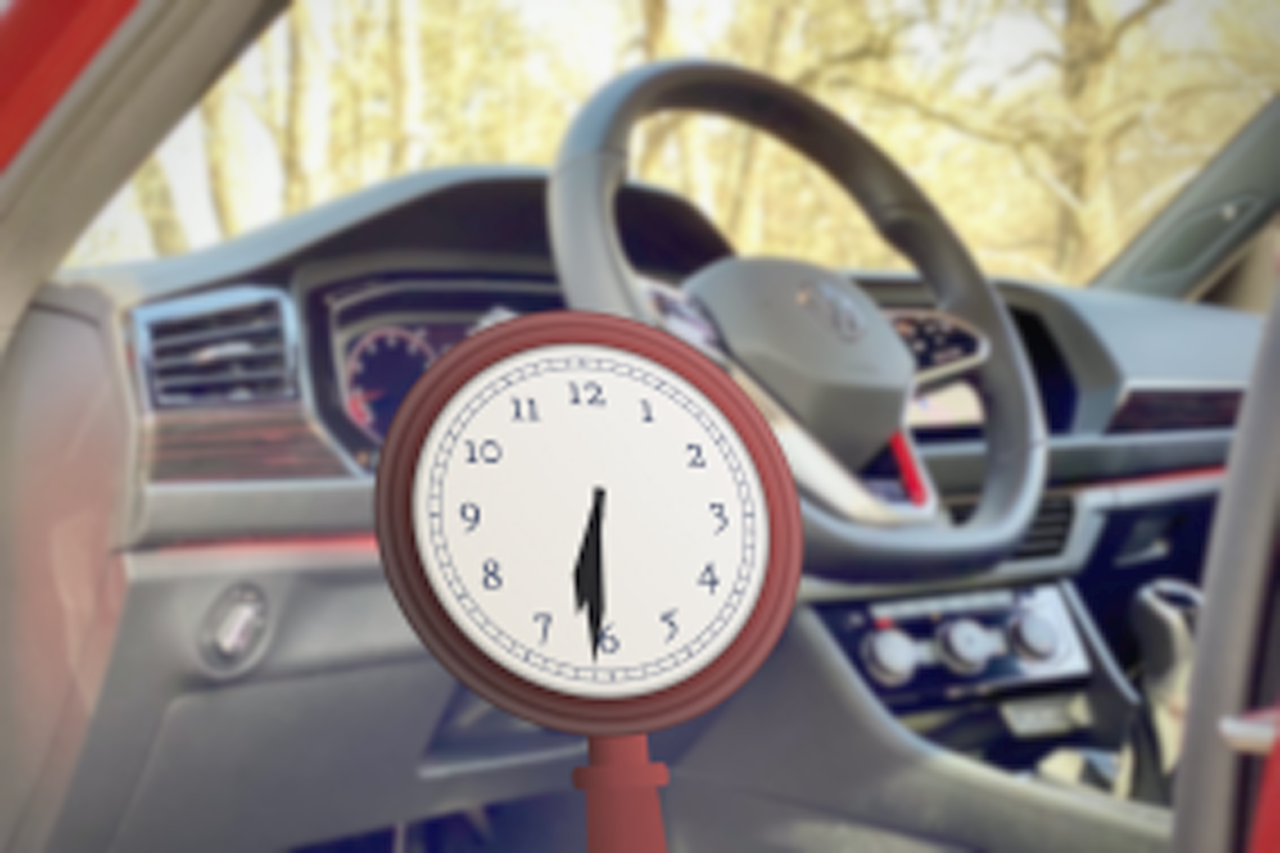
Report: 6:31
